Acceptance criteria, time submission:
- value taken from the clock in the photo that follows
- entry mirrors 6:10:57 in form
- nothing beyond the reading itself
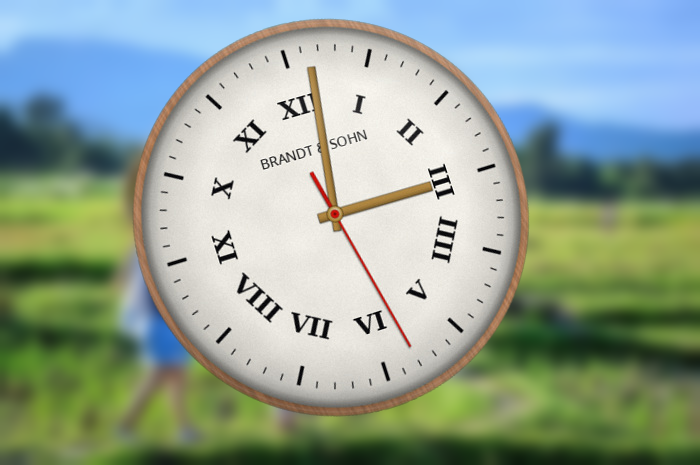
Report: 3:01:28
